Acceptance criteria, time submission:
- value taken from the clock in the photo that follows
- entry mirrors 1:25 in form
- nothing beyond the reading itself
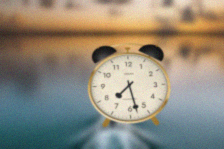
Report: 7:28
